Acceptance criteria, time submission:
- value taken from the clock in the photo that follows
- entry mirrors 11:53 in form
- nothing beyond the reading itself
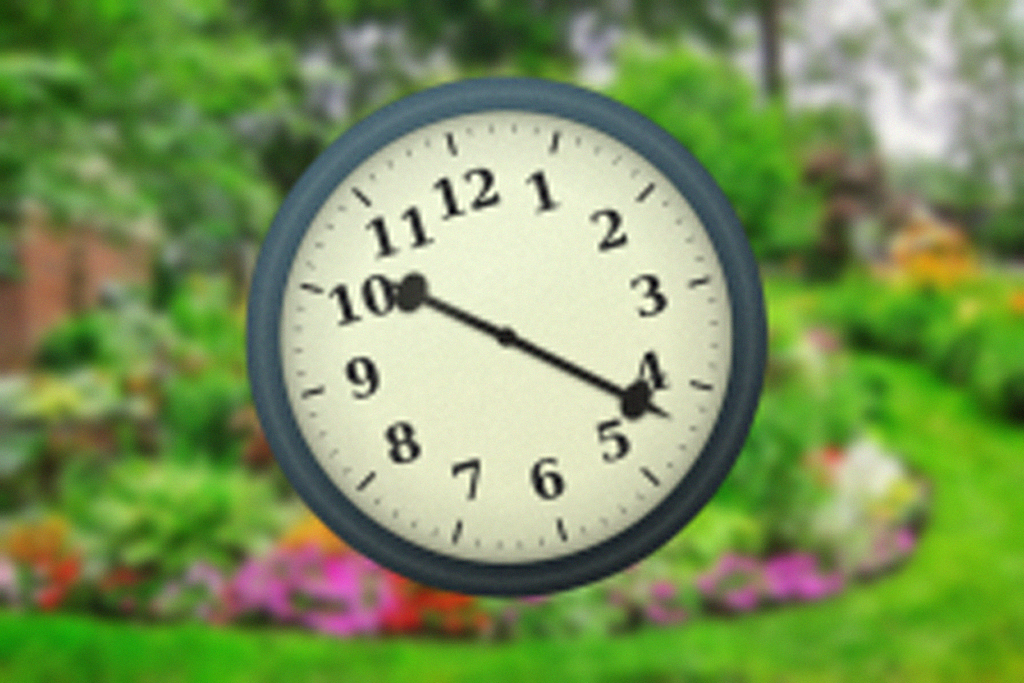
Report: 10:22
